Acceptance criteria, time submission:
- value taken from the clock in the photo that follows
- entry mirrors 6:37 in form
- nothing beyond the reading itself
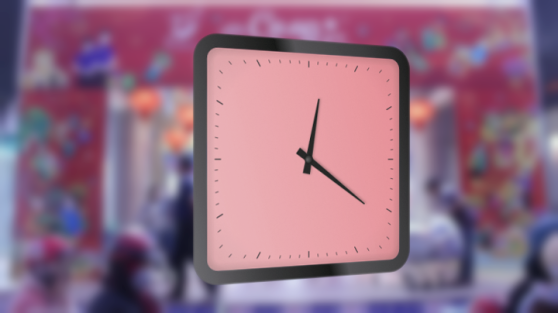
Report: 12:21
